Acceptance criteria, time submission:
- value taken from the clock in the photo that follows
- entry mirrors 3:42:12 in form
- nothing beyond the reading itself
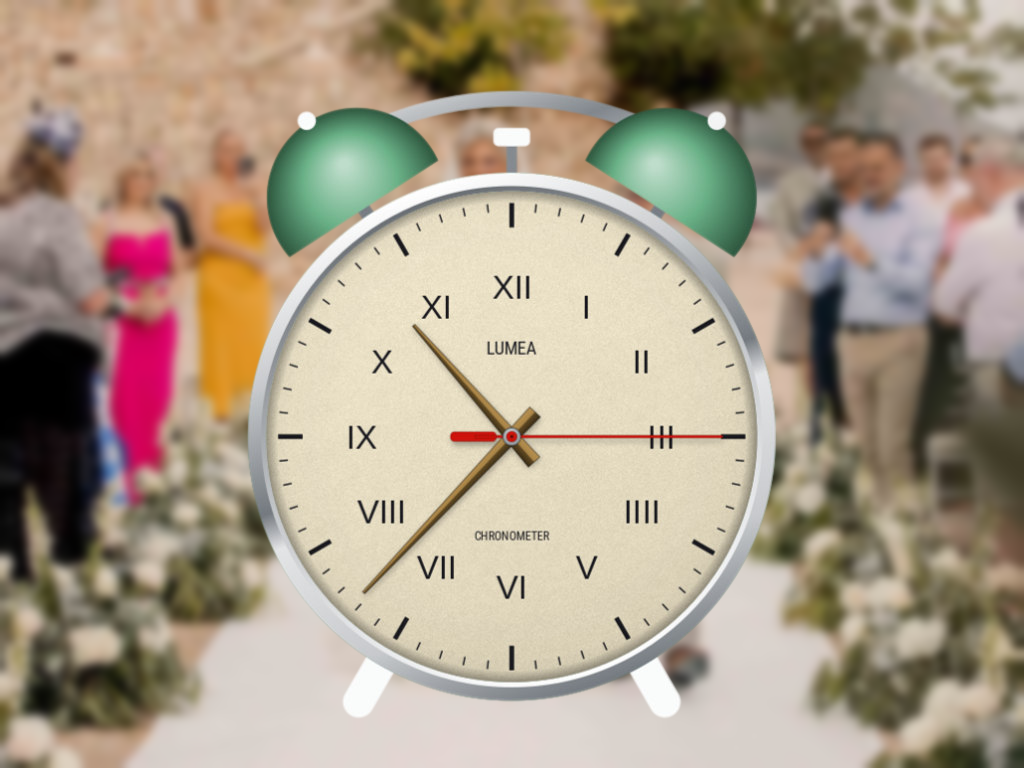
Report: 10:37:15
